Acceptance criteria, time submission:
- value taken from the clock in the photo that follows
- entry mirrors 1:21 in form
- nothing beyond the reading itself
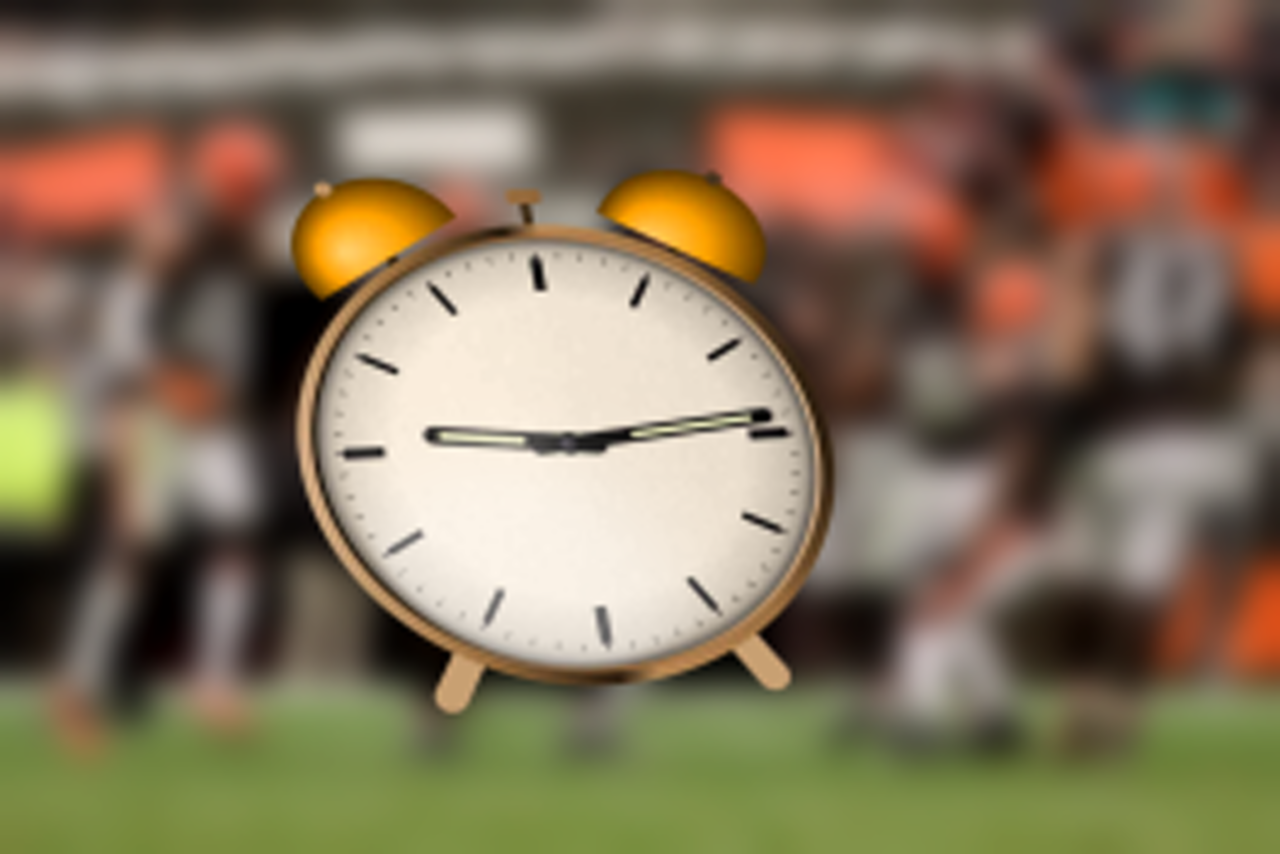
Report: 9:14
